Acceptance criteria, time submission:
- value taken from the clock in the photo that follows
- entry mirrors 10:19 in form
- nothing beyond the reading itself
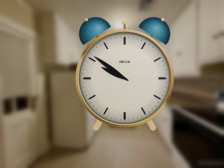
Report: 9:51
